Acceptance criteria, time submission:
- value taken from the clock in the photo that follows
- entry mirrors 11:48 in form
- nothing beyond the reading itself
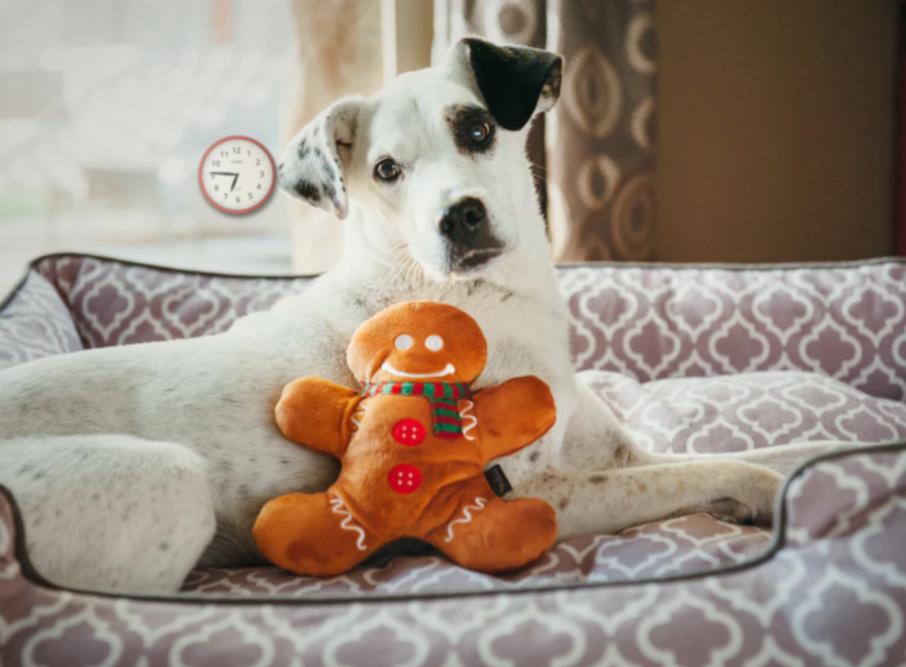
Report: 6:46
